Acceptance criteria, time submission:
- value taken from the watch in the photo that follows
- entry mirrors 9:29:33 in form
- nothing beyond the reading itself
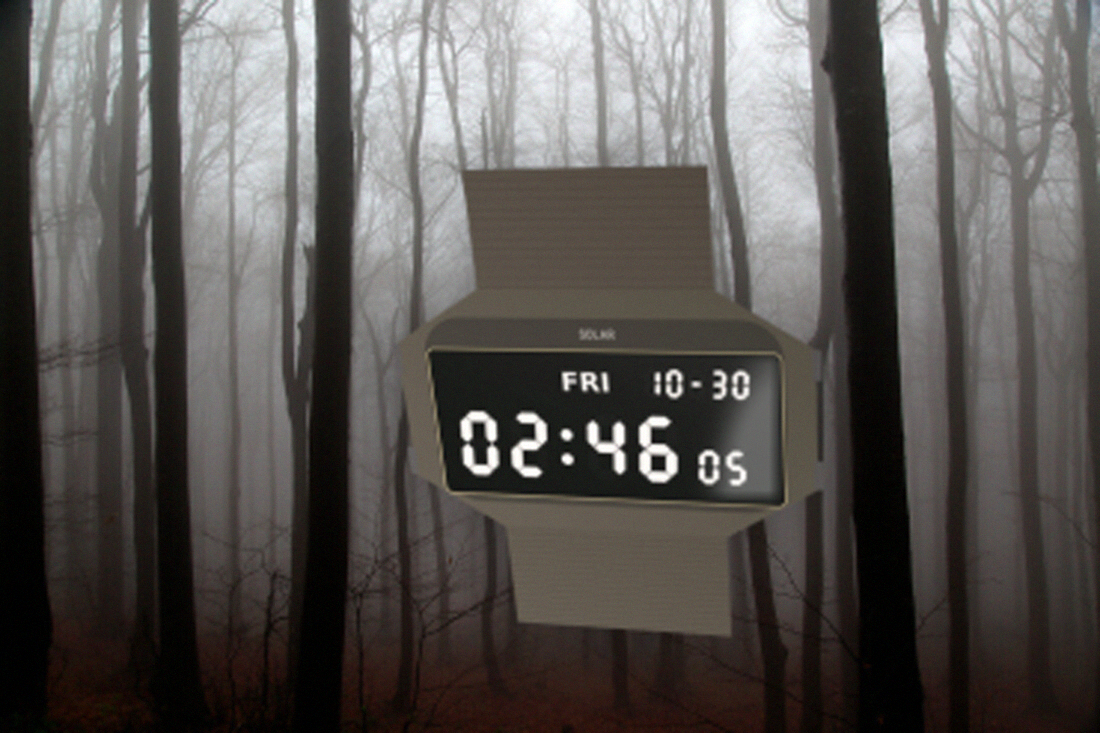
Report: 2:46:05
